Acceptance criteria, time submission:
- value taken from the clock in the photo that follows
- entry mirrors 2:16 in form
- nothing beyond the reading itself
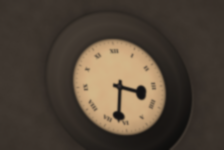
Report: 3:32
